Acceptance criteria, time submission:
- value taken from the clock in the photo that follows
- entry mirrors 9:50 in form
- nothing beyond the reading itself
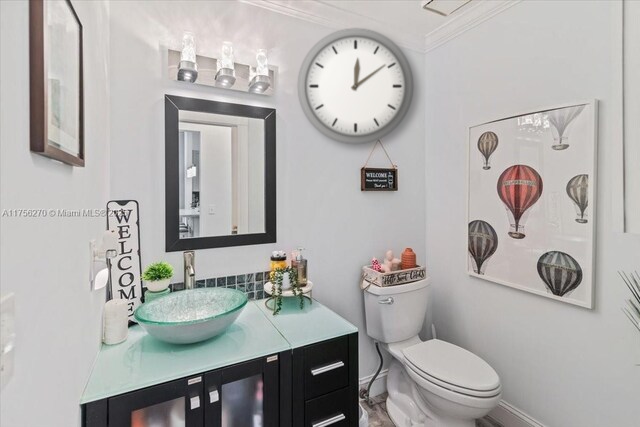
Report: 12:09
